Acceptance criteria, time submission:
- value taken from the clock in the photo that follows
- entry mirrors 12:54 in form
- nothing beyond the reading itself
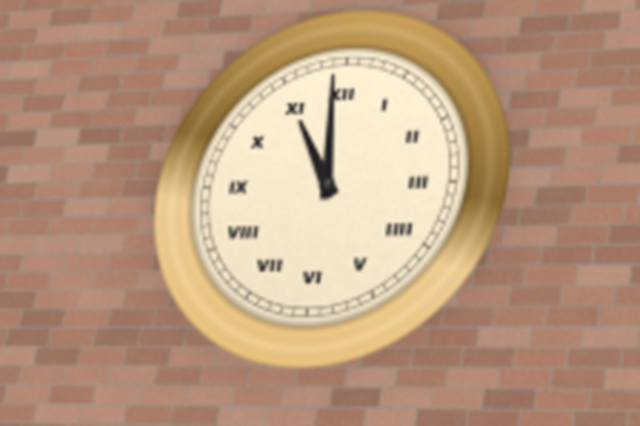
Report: 10:59
